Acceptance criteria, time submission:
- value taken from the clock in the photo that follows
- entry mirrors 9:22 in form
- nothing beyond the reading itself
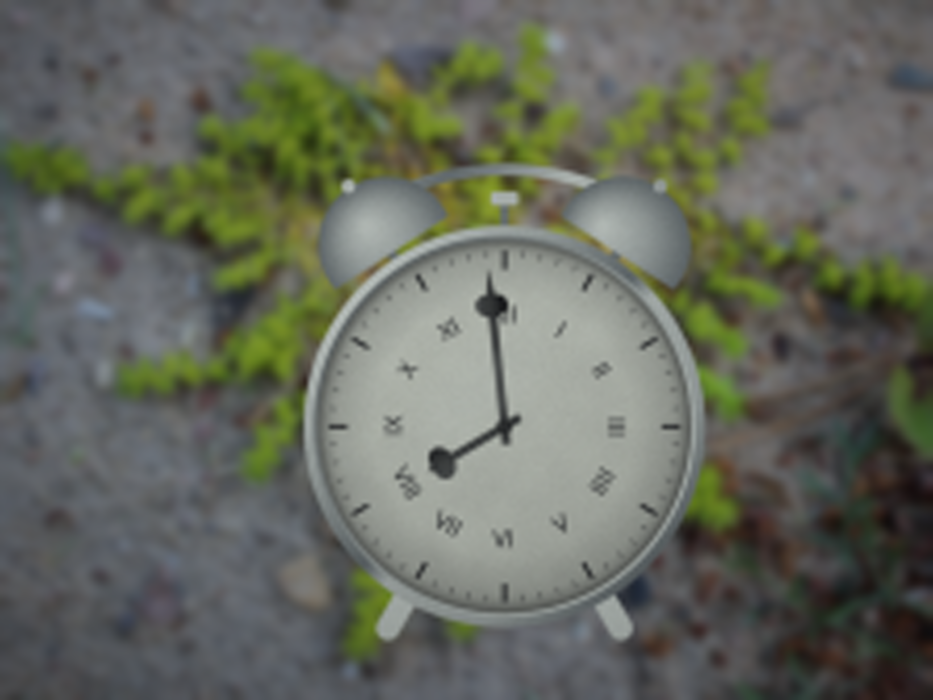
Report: 7:59
